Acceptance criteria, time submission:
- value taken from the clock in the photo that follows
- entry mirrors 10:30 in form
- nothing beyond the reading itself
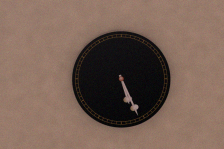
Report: 5:26
